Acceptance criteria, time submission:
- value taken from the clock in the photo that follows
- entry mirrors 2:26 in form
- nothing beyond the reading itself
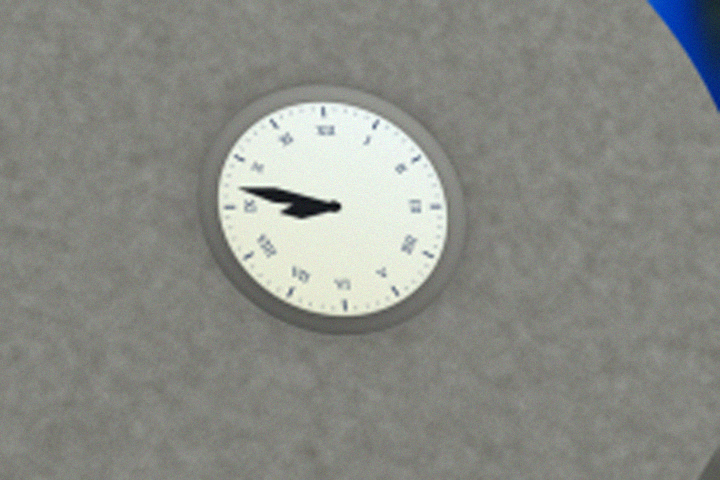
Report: 8:47
